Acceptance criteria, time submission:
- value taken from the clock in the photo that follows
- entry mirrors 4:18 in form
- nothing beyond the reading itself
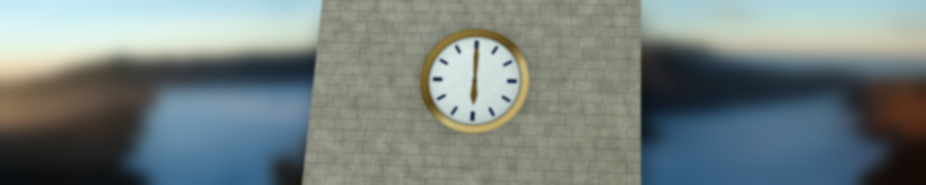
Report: 6:00
